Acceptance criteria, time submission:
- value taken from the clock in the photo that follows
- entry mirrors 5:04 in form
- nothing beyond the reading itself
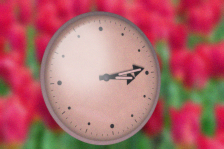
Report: 3:14
